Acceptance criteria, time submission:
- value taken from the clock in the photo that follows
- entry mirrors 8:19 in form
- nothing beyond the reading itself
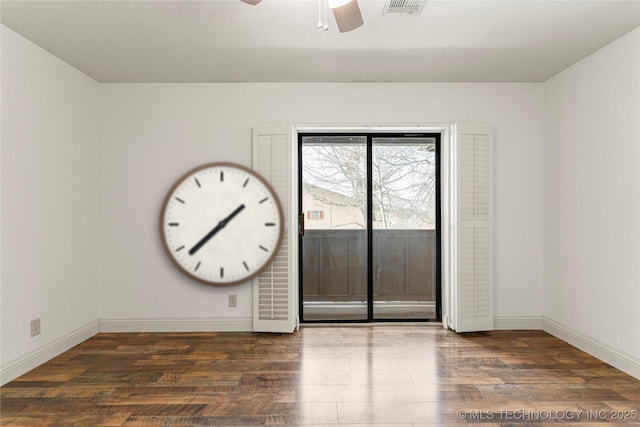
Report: 1:38
